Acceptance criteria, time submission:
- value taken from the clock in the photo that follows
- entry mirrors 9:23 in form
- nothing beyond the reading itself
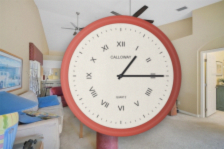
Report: 1:15
